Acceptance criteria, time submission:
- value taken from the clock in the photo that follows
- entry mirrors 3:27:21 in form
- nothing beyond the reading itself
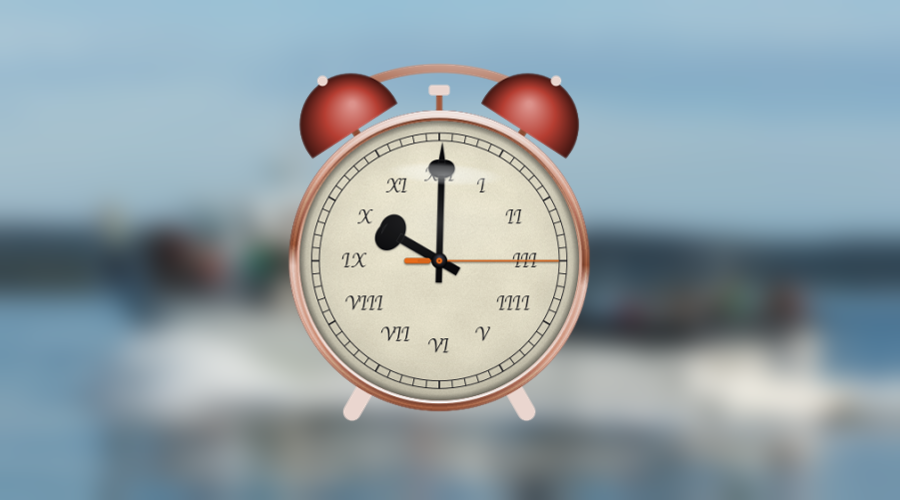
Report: 10:00:15
